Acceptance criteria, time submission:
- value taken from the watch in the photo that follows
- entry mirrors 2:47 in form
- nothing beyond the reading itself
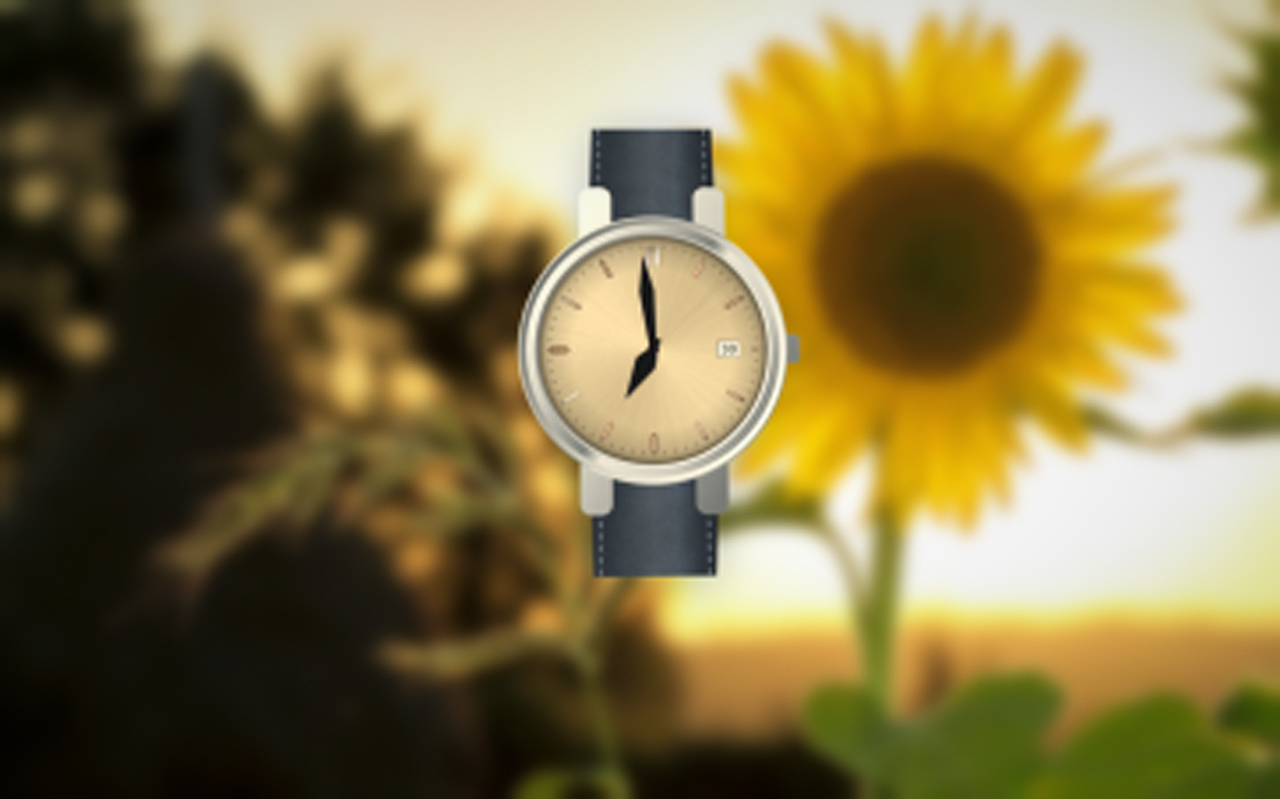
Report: 6:59
